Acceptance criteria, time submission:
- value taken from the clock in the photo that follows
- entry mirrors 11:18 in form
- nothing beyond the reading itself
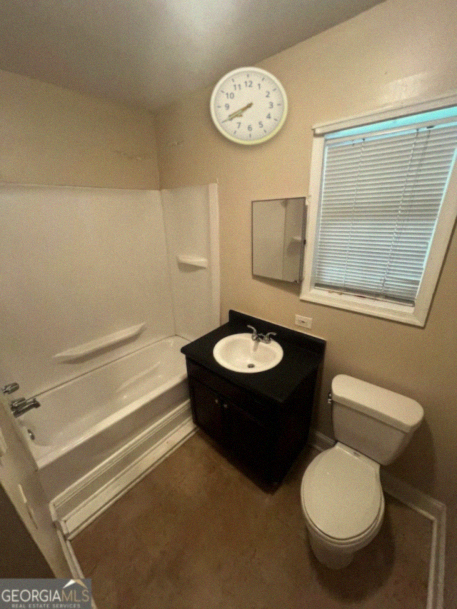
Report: 7:40
